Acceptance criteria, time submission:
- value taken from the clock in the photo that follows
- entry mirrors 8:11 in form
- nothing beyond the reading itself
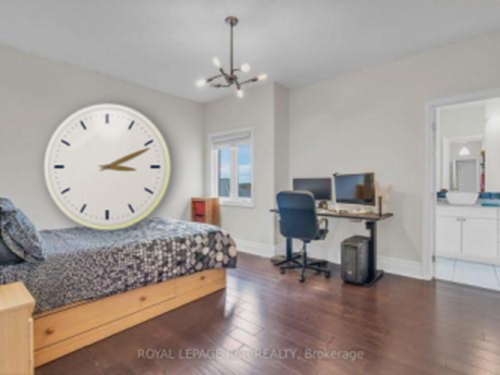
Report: 3:11
